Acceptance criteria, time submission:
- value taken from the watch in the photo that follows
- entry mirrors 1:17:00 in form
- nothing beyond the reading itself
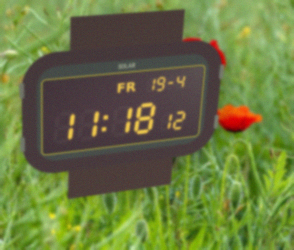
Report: 11:18:12
